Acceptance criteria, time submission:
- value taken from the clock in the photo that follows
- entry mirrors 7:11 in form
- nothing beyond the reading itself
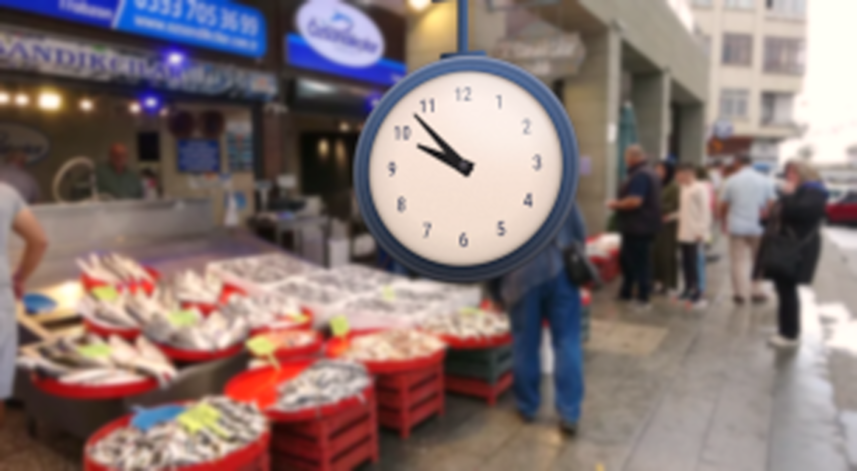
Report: 9:53
